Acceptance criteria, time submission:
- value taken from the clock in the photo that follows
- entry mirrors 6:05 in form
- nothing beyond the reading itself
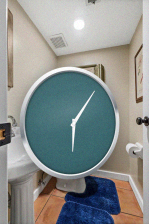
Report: 6:06
